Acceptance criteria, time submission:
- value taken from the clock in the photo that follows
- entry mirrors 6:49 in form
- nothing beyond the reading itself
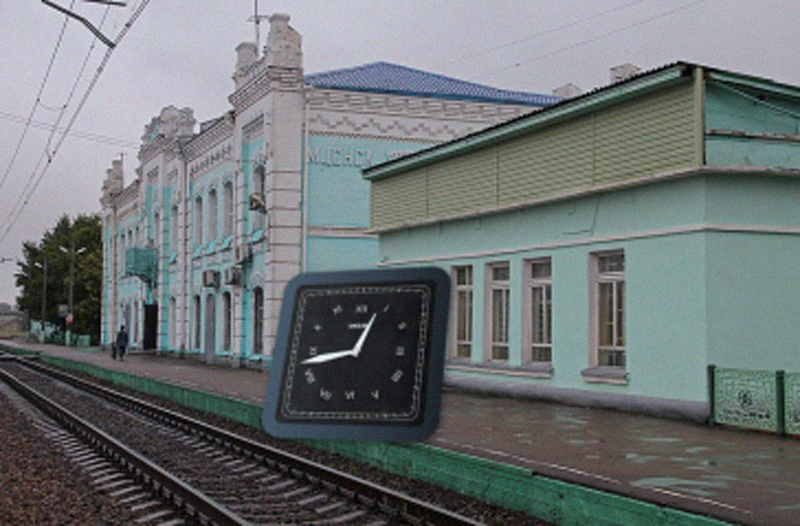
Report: 12:43
